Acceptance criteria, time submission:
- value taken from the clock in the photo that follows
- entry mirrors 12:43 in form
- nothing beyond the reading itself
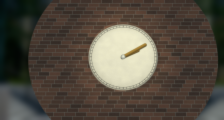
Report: 2:10
